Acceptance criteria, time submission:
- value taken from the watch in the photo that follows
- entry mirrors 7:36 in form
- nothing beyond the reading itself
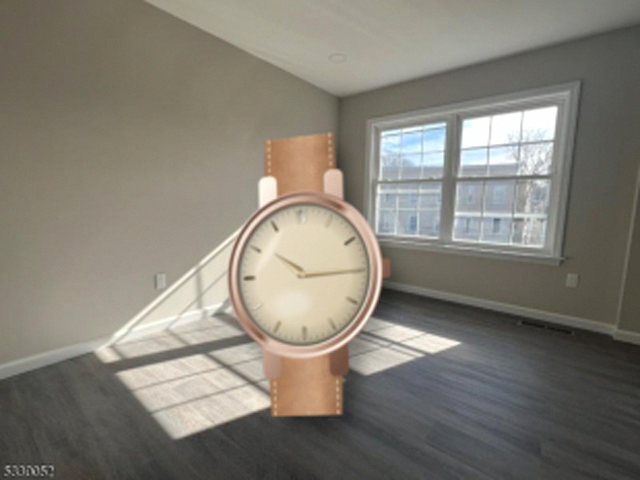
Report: 10:15
